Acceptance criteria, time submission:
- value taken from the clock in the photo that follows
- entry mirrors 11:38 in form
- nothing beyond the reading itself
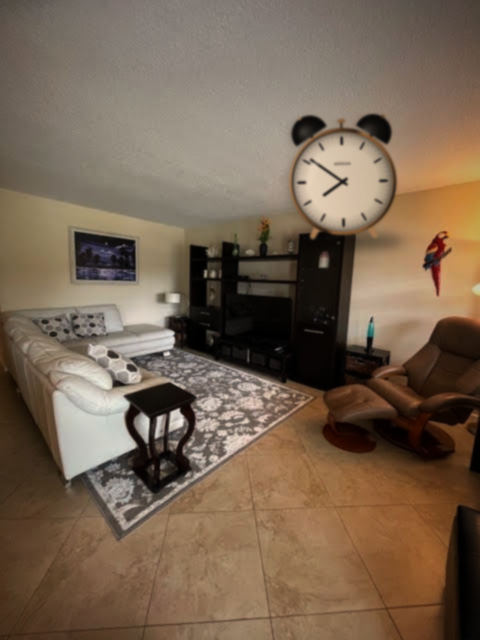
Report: 7:51
